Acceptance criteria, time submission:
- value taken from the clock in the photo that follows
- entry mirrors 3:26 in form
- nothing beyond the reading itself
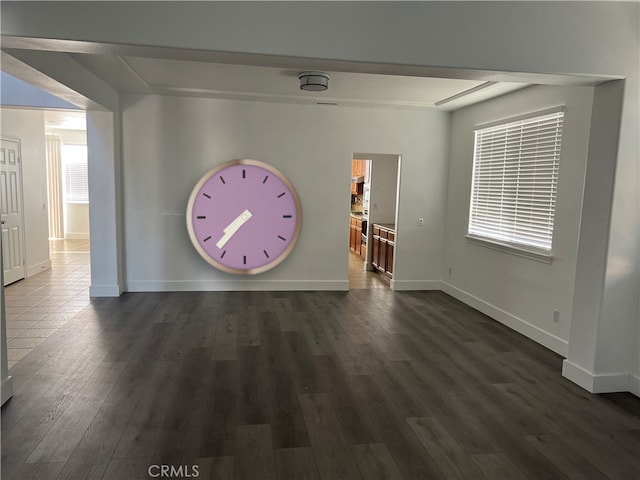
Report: 7:37
